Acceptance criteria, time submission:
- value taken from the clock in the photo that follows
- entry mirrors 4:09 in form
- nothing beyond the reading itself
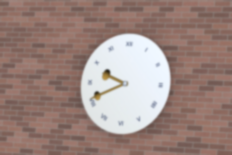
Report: 9:41
